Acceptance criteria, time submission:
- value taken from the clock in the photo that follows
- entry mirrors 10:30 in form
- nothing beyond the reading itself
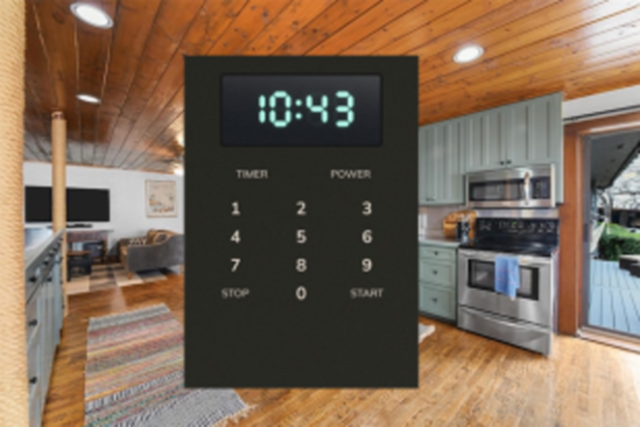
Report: 10:43
